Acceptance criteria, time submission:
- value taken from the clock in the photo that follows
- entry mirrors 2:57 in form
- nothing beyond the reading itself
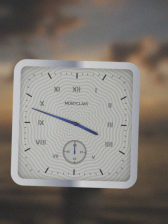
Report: 3:48
